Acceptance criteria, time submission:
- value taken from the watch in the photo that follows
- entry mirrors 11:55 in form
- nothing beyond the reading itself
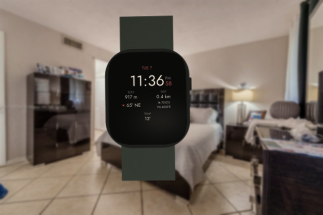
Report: 11:36
